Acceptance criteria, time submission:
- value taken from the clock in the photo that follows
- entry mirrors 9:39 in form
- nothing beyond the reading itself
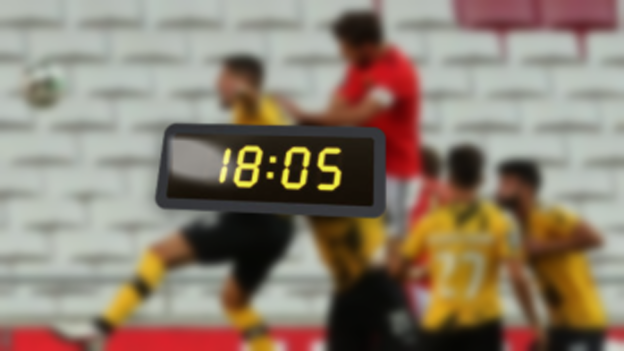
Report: 18:05
